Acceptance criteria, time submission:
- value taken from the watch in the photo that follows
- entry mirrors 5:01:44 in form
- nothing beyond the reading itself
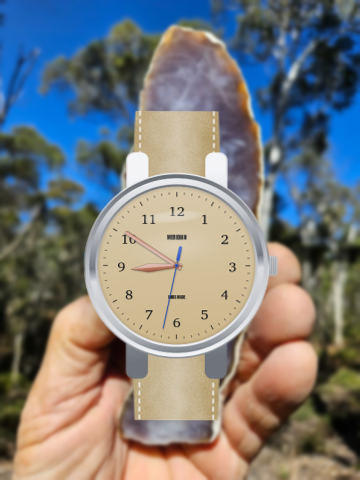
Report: 8:50:32
